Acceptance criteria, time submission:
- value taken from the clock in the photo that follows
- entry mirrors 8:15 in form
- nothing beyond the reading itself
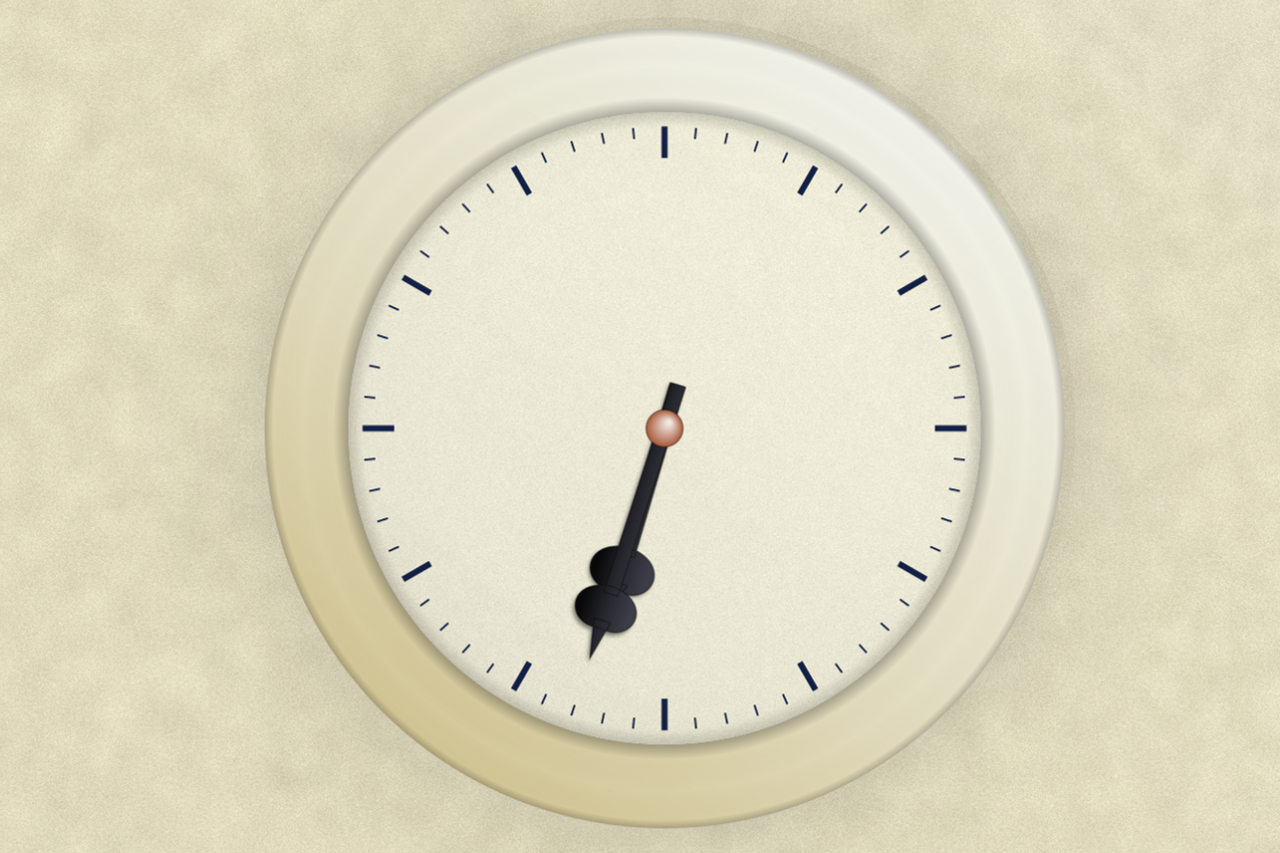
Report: 6:33
